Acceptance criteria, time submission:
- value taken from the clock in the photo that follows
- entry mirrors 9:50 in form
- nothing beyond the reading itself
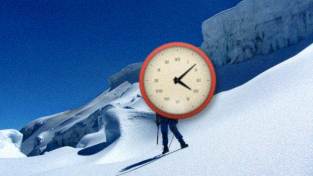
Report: 4:08
